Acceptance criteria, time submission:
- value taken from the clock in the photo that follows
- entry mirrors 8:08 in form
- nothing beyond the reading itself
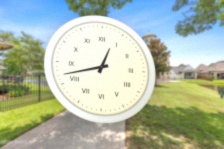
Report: 12:42
